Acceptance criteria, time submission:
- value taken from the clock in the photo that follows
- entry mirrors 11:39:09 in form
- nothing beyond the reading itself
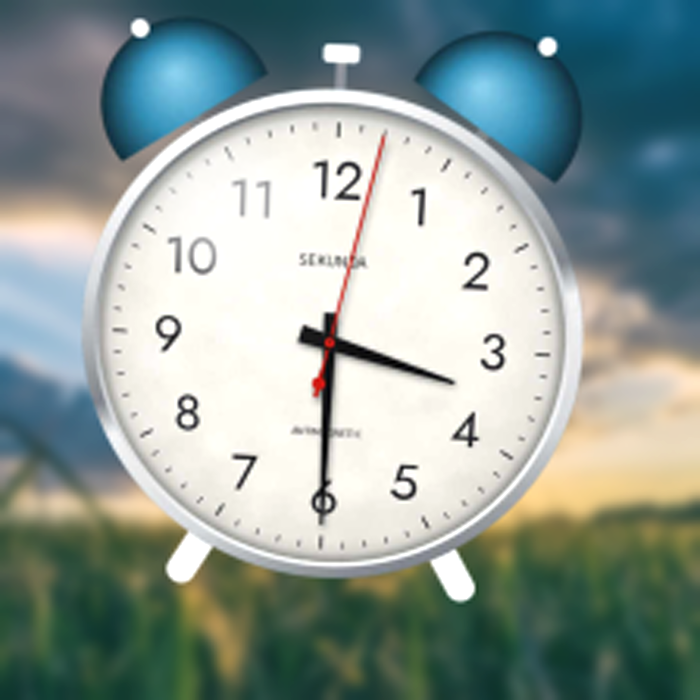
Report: 3:30:02
